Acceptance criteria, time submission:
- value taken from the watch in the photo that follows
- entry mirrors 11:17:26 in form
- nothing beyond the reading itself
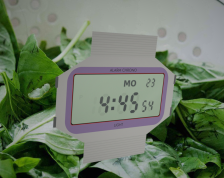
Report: 4:45:54
